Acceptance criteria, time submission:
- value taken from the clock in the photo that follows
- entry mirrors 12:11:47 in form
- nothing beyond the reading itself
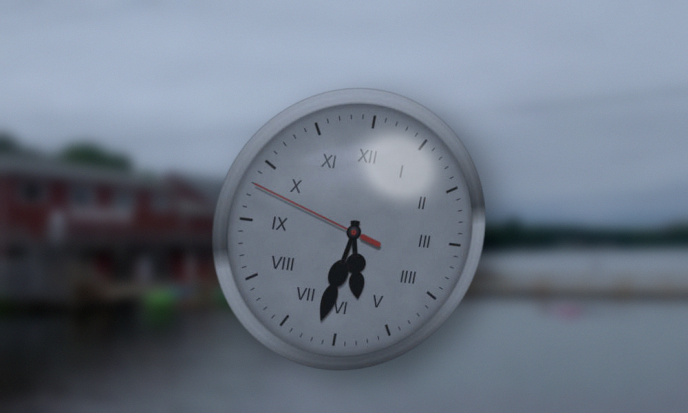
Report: 5:31:48
